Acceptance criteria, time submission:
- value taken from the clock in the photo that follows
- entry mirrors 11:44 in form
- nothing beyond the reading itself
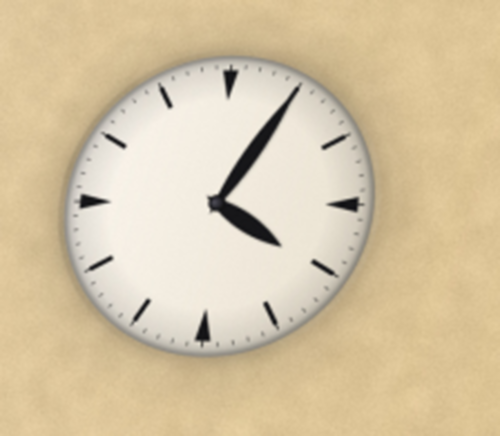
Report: 4:05
